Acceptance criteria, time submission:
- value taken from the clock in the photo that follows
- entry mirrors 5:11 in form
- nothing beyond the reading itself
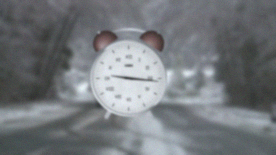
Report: 9:16
